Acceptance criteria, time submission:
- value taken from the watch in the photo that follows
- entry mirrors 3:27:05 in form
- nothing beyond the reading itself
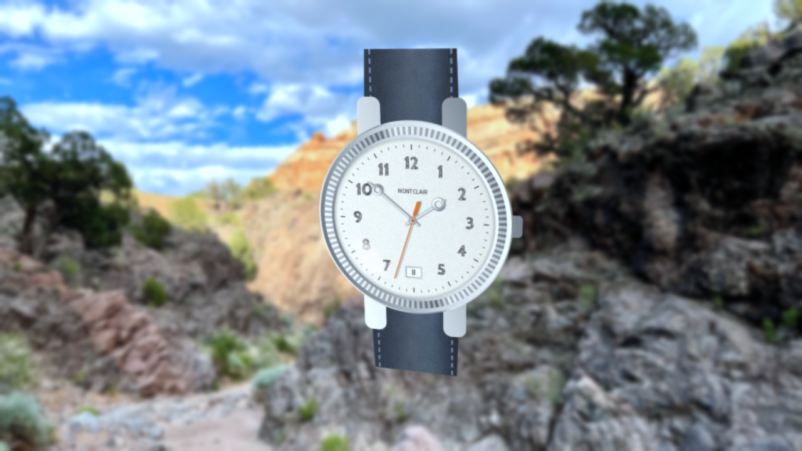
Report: 1:51:33
